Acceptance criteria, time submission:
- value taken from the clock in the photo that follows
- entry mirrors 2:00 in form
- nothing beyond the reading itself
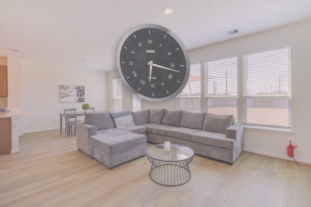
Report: 6:17
